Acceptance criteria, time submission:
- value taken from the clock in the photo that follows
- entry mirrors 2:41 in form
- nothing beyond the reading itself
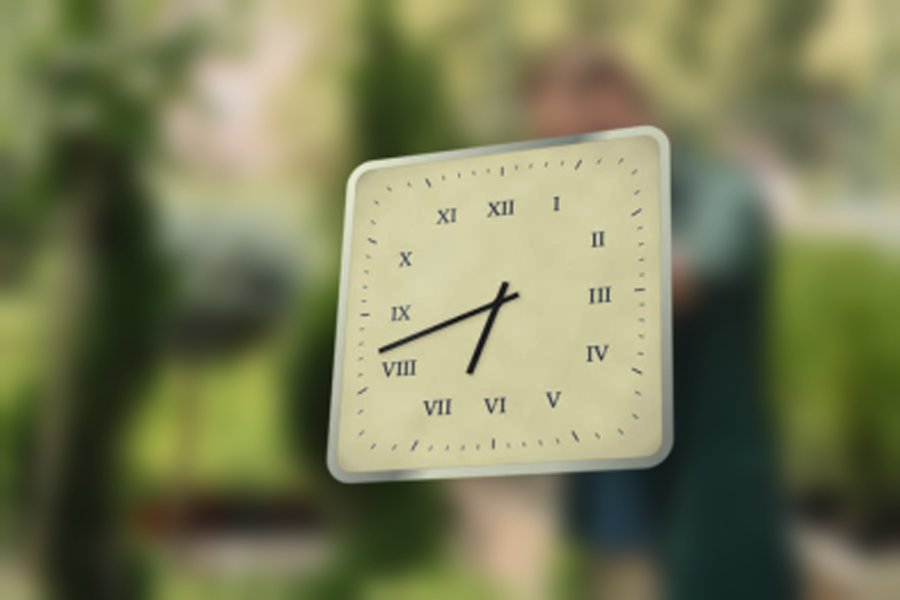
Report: 6:42
